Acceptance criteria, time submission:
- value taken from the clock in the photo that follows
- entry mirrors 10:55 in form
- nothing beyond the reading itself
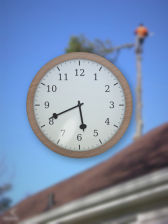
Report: 5:41
